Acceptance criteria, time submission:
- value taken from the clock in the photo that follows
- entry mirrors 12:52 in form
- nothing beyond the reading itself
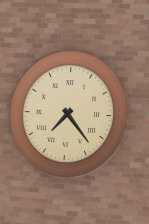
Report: 7:23
